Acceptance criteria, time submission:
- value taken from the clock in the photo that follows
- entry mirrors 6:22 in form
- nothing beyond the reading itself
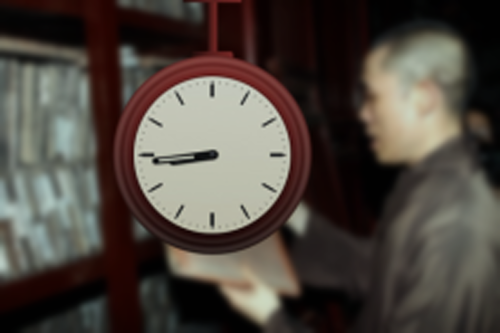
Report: 8:44
